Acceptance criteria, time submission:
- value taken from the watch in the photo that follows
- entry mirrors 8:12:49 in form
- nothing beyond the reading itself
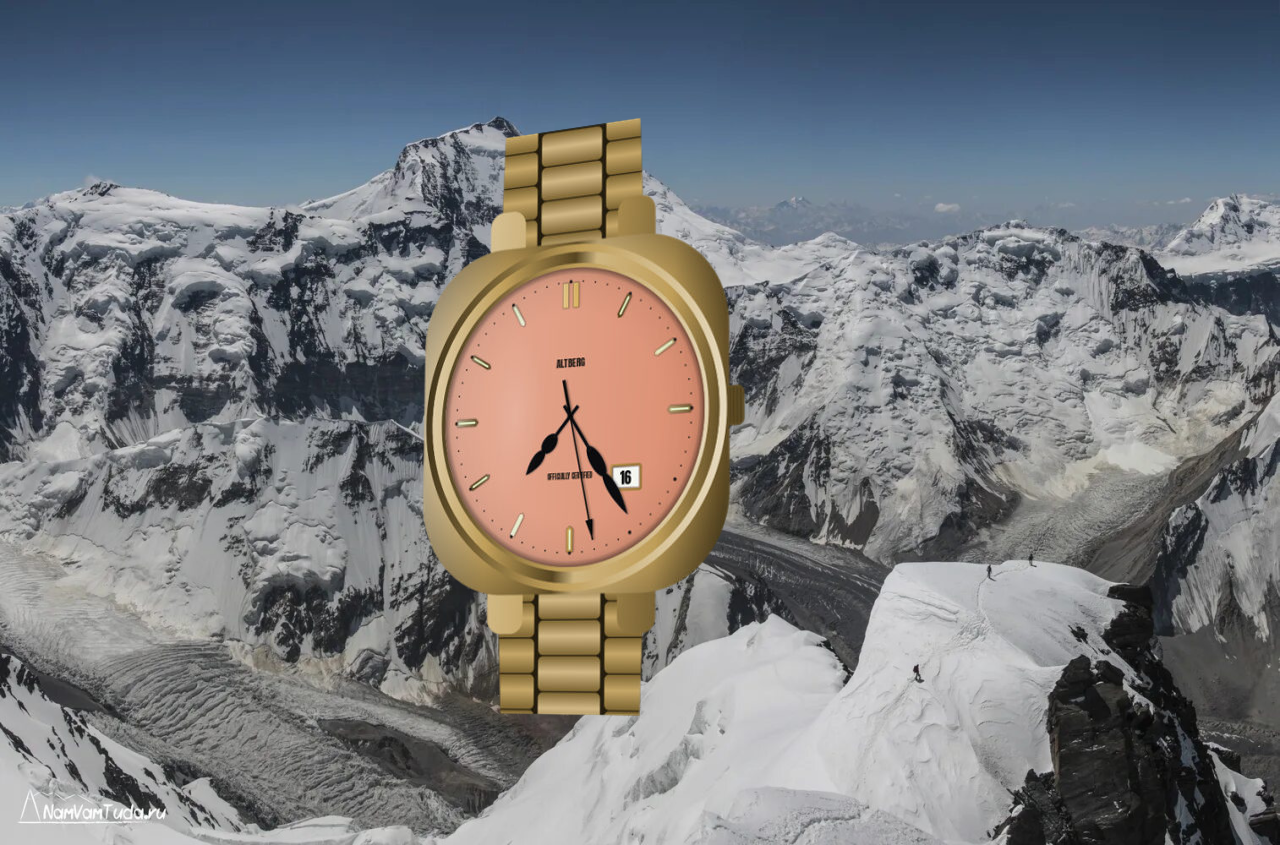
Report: 7:24:28
